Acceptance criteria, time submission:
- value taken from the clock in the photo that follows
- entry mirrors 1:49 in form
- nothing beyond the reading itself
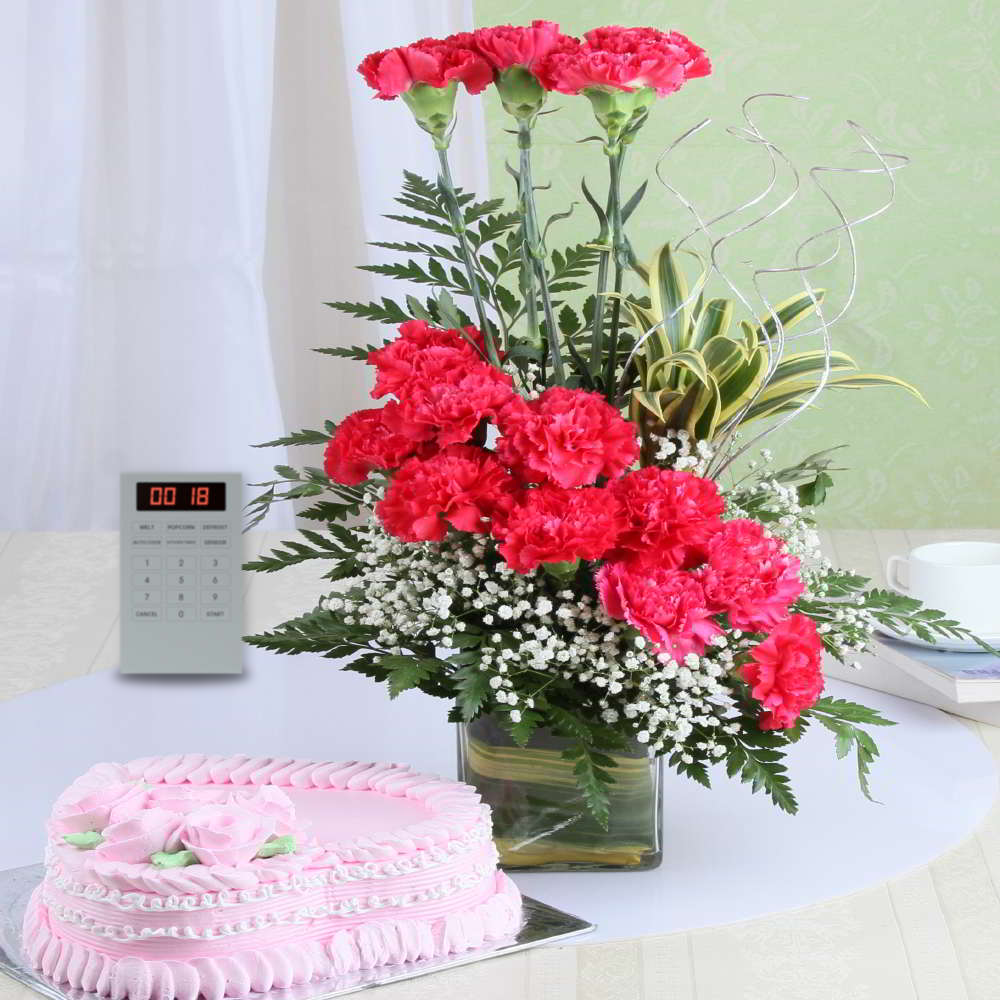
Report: 0:18
